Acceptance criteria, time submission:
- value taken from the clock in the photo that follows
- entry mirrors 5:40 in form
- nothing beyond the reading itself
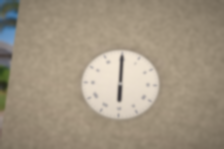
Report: 6:00
